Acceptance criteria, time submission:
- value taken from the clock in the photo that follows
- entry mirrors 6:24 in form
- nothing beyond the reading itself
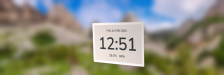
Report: 12:51
